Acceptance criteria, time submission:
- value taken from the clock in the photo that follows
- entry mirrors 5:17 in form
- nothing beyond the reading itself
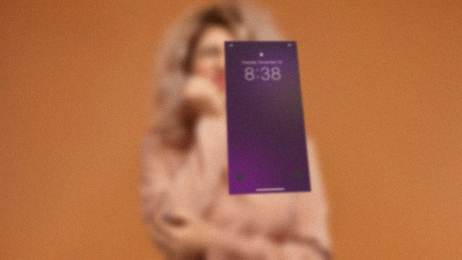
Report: 8:38
